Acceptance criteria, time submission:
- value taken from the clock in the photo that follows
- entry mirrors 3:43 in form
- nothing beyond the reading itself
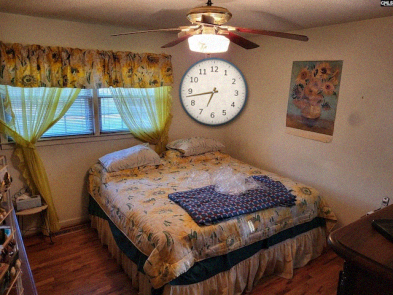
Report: 6:43
